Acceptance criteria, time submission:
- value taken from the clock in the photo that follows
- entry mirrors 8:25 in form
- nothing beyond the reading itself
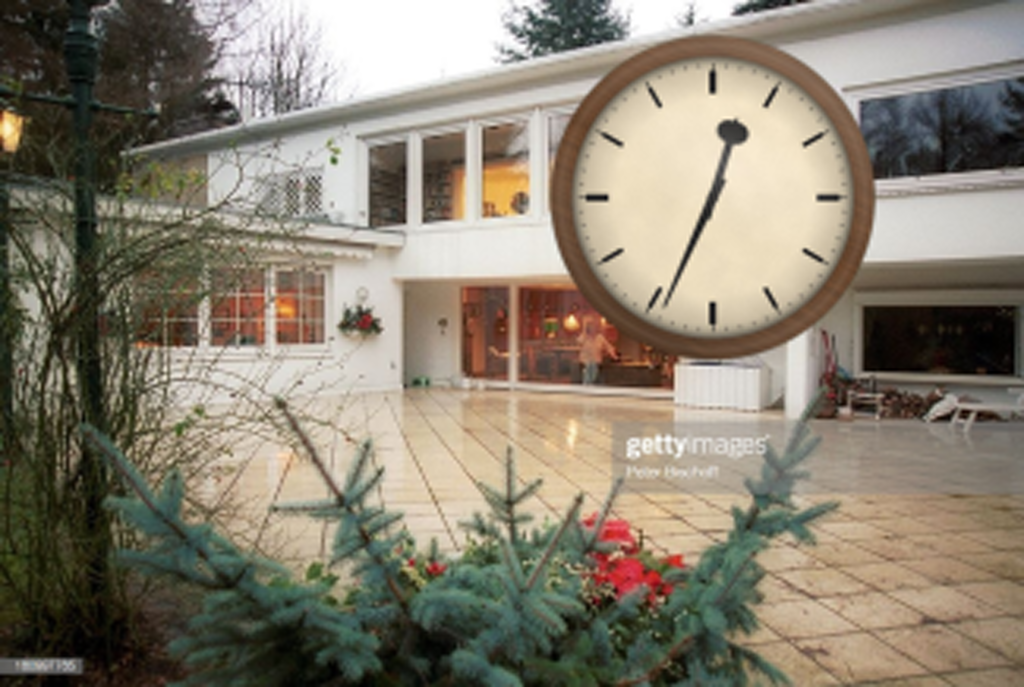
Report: 12:34
